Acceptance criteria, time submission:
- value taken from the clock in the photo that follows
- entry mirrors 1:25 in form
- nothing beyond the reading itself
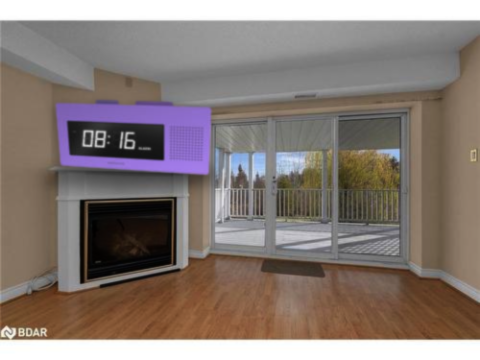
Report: 8:16
